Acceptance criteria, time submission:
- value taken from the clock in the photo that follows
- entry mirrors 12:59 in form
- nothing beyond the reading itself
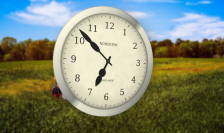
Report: 6:52
